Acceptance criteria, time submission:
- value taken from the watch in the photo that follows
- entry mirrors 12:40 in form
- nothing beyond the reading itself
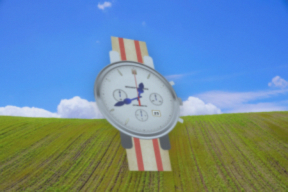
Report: 12:41
